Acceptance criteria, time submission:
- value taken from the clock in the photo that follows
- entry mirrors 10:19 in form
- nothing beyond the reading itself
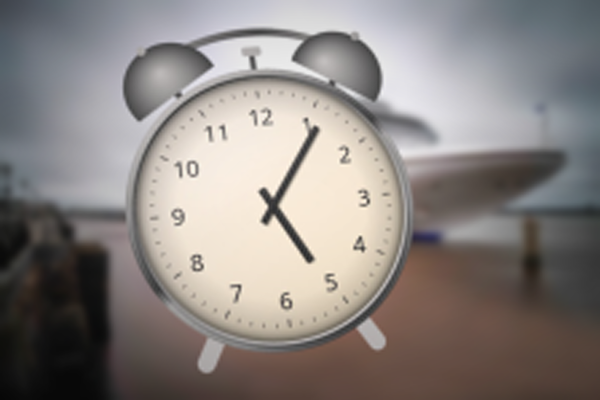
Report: 5:06
